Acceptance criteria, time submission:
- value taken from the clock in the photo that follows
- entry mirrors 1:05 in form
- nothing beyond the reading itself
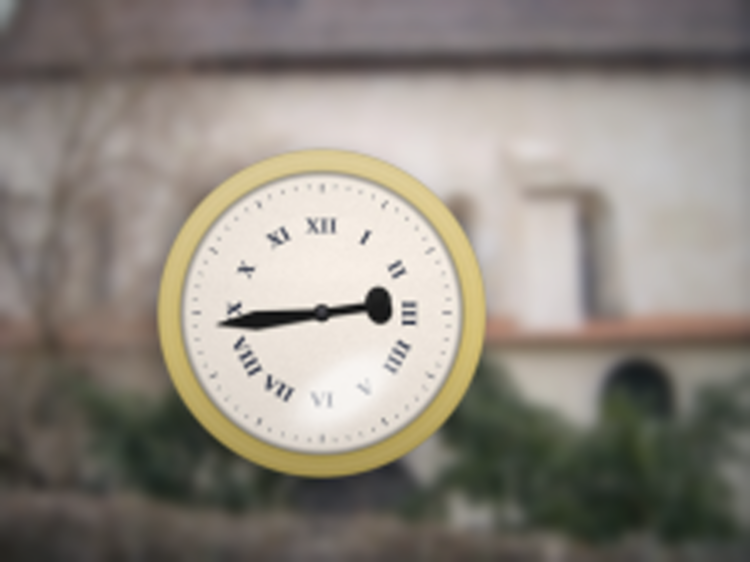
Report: 2:44
